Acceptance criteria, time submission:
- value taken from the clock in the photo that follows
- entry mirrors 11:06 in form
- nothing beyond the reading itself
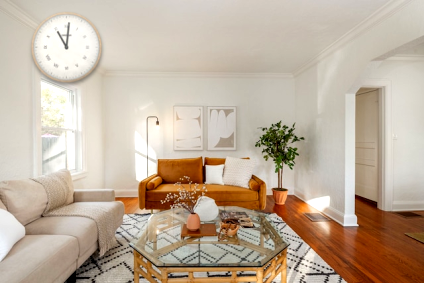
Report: 11:01
